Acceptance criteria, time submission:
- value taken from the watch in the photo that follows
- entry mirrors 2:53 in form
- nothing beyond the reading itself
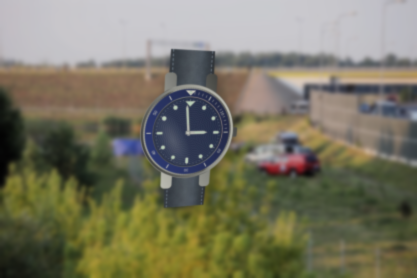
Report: 2:59
